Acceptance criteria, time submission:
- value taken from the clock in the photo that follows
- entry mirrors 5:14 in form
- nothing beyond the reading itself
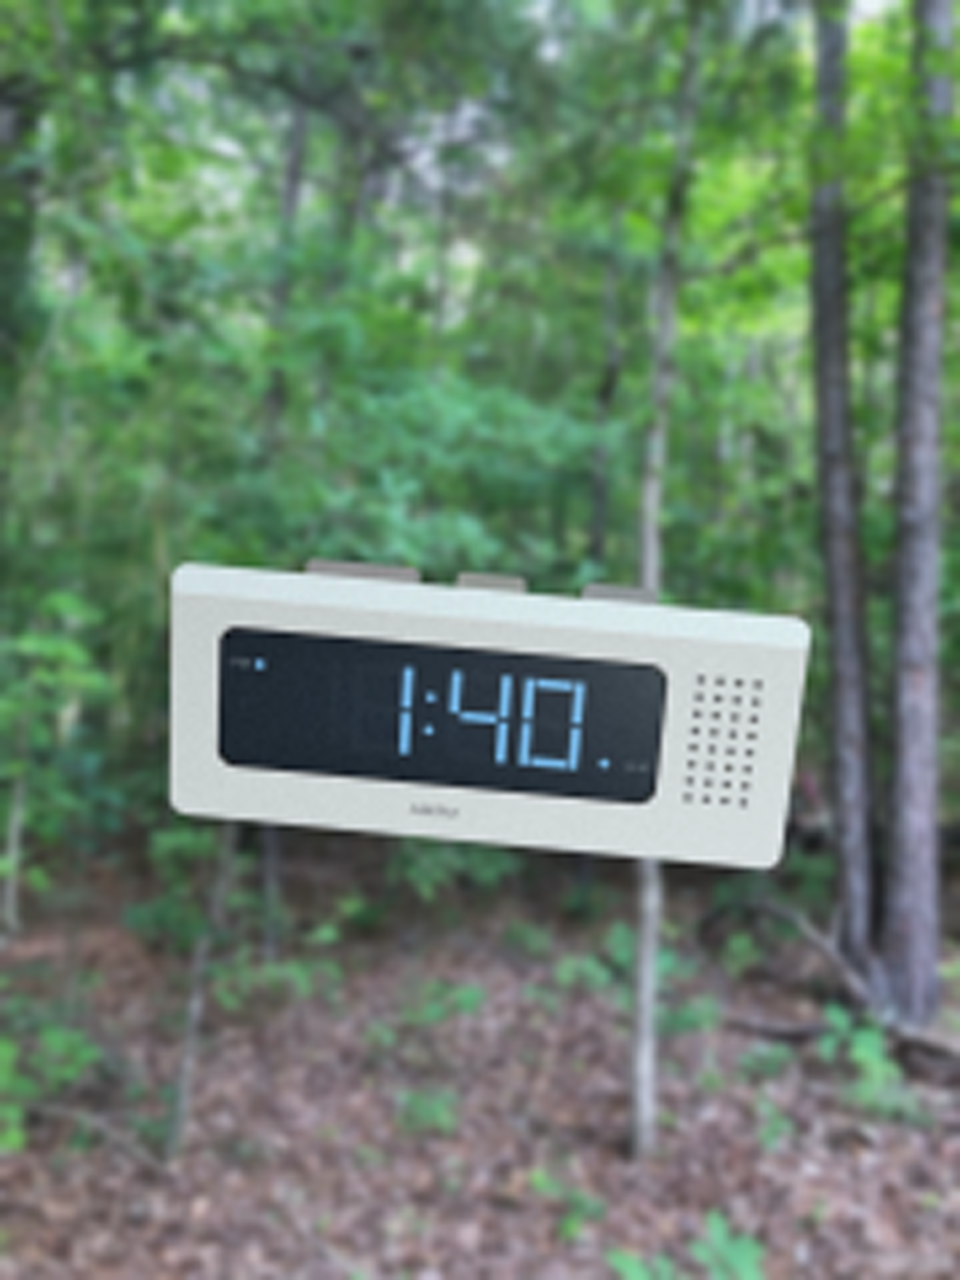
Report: 1:40
